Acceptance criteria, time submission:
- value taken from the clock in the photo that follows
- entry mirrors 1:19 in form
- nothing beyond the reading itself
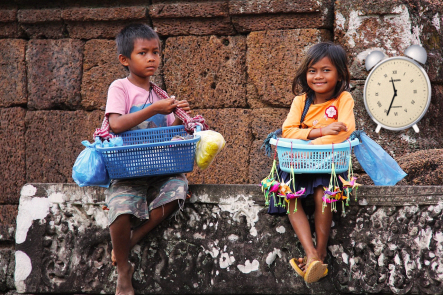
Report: 11:34
